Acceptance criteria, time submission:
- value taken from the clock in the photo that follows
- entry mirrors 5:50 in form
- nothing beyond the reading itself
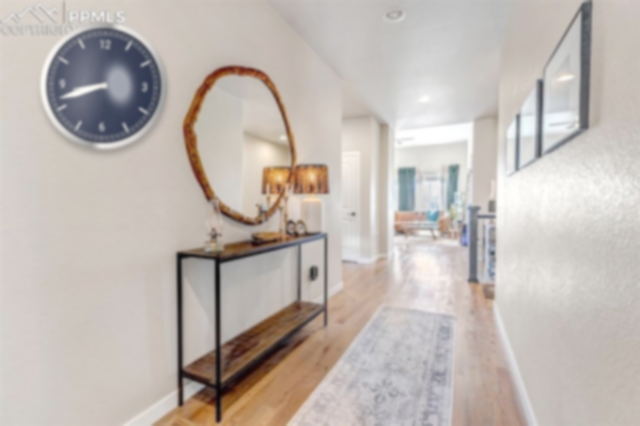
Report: 8:42
